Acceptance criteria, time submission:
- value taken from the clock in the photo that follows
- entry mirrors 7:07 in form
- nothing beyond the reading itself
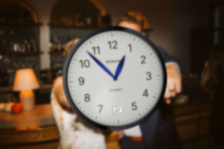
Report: 12:53
